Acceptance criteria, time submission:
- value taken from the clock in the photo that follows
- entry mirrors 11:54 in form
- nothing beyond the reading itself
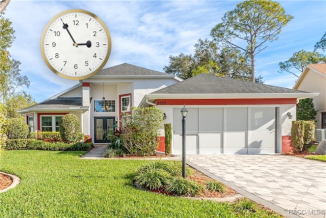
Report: 2:55
